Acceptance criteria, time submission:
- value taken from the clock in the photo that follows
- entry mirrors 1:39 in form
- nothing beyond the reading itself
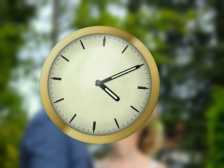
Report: 4:10
